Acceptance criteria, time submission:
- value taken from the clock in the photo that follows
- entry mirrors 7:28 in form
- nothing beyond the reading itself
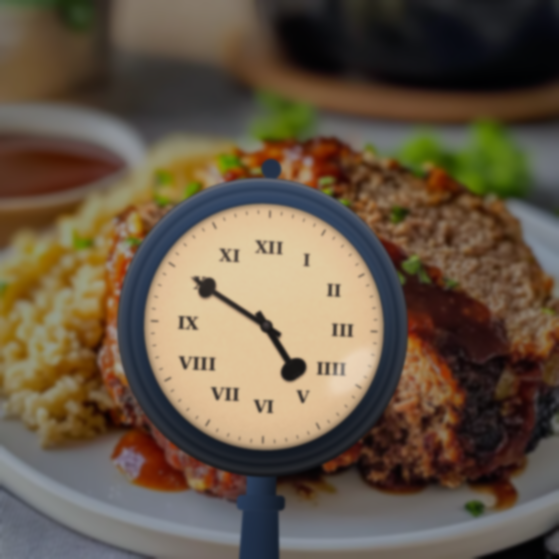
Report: 4:50
